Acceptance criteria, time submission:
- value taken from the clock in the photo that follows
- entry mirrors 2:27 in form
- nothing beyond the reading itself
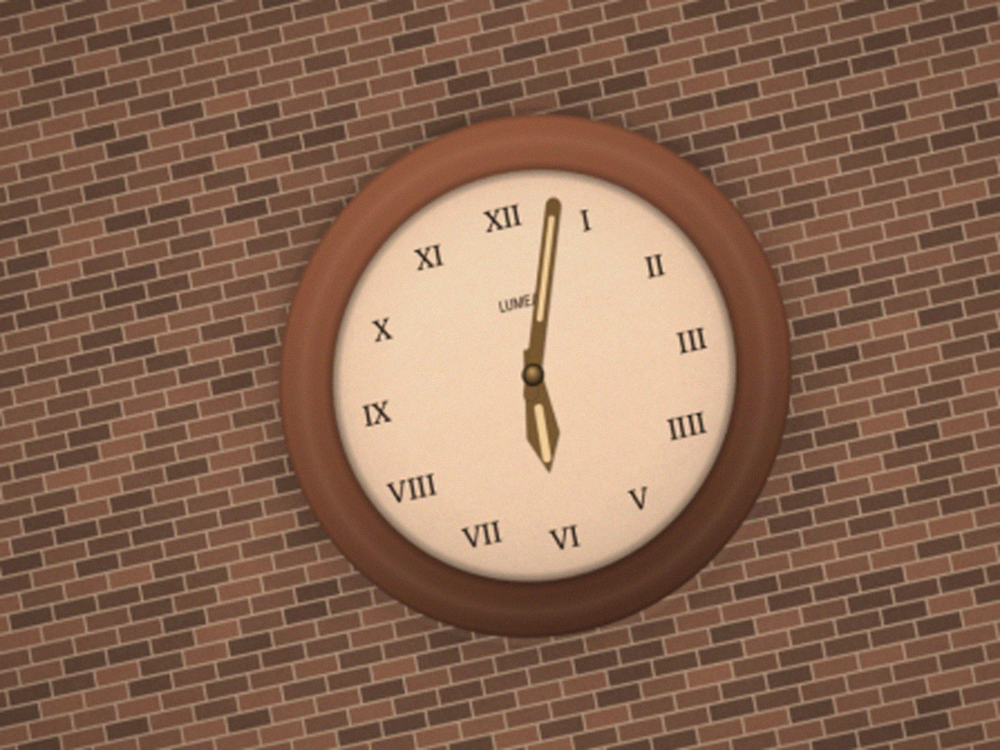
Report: 6:03
